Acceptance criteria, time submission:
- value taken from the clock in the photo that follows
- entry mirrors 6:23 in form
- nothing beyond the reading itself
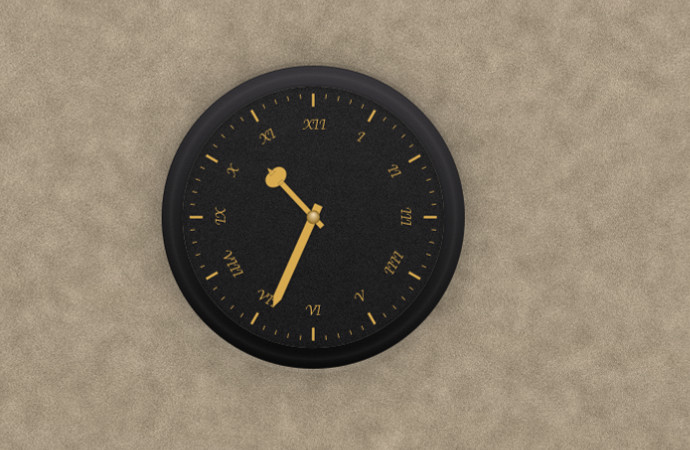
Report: 10:34
